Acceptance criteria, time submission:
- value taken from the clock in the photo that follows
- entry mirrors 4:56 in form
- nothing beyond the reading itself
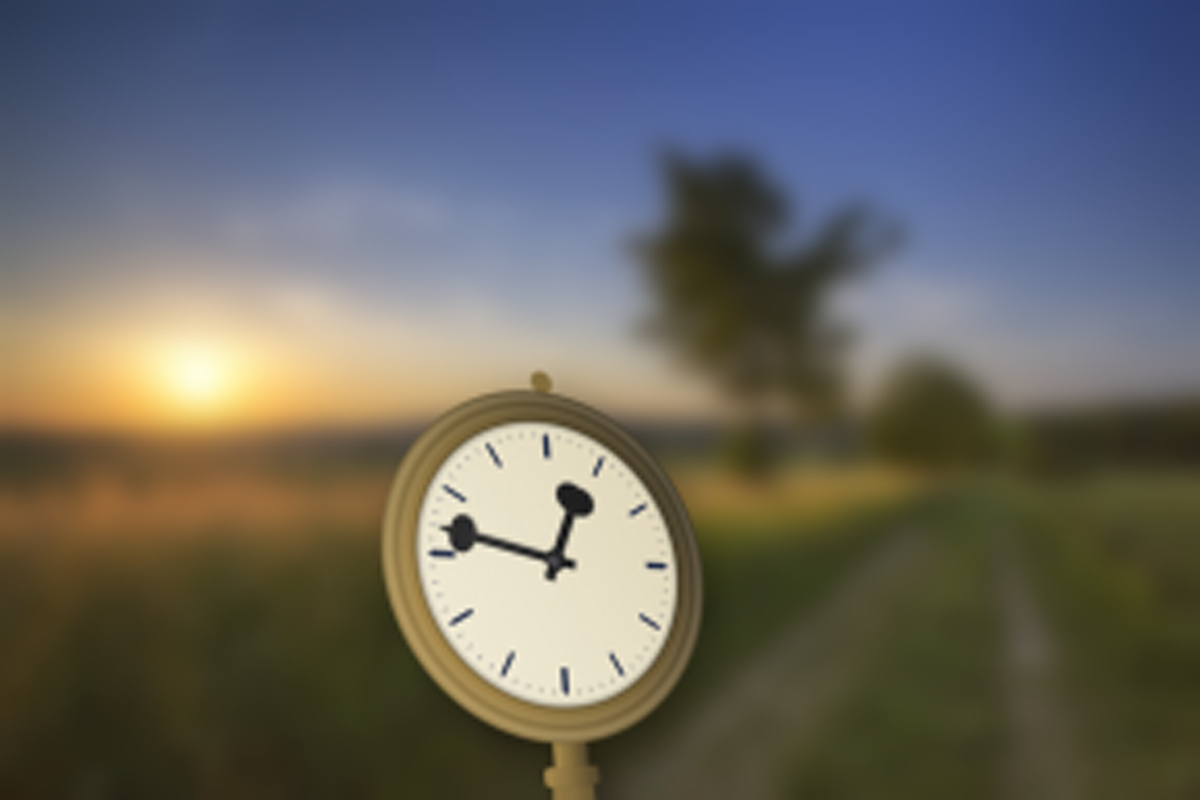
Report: 12:47
